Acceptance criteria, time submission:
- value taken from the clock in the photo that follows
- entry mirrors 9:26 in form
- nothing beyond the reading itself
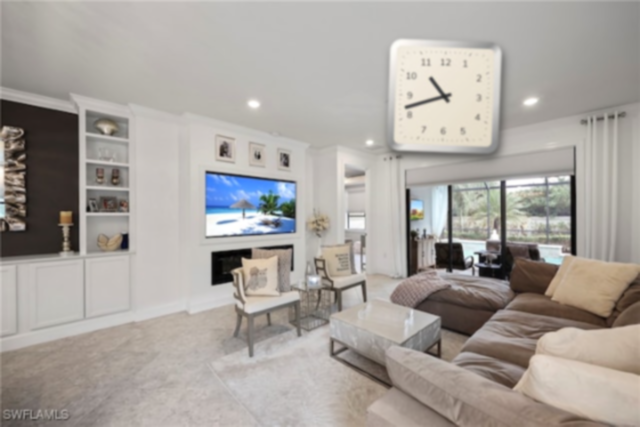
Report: 10:42
